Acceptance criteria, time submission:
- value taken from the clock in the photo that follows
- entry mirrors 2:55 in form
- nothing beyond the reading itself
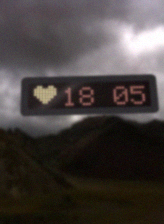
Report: 18:05
